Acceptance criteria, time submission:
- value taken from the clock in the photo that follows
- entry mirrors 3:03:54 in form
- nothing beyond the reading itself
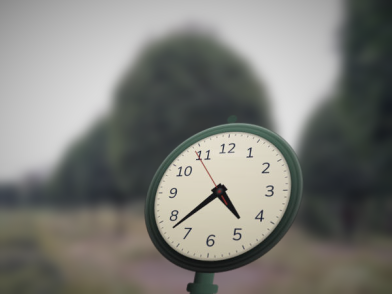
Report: 4:37:54
